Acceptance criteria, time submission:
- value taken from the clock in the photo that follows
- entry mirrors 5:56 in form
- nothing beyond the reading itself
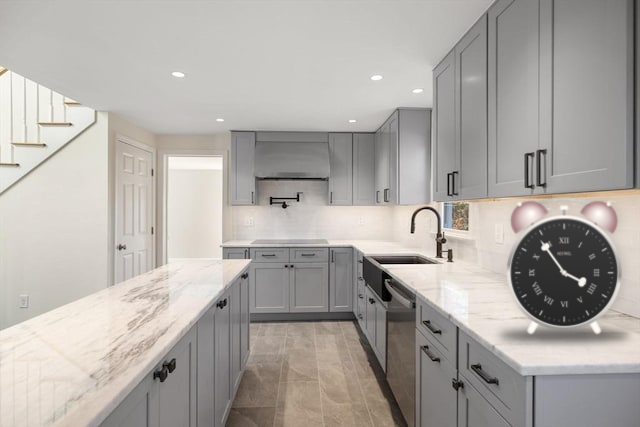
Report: 3:54
